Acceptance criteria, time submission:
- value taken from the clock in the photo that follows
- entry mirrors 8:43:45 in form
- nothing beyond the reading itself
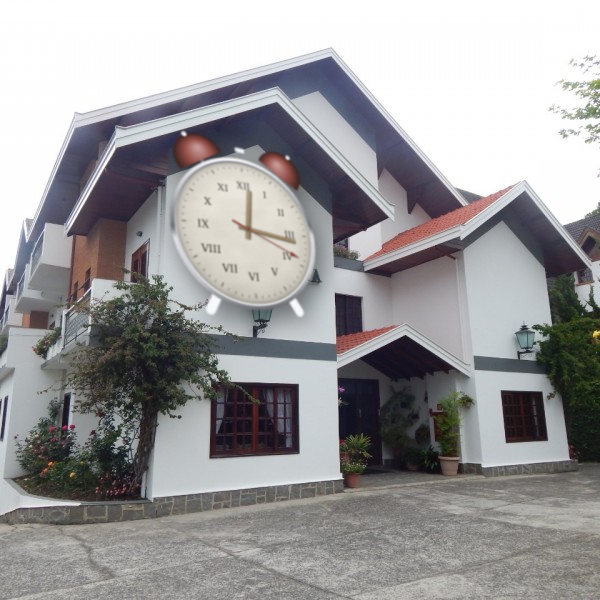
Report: 12:16:19
